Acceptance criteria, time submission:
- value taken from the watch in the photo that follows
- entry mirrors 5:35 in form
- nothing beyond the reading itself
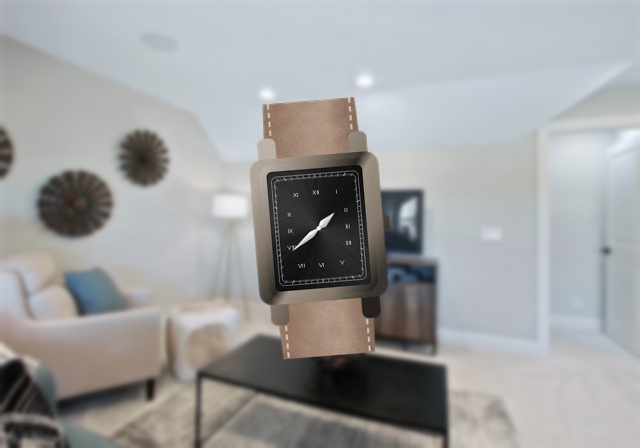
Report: 1:39
